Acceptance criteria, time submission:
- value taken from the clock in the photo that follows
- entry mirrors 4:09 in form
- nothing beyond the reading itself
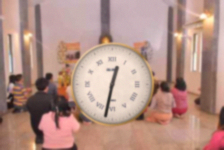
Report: 12:32
